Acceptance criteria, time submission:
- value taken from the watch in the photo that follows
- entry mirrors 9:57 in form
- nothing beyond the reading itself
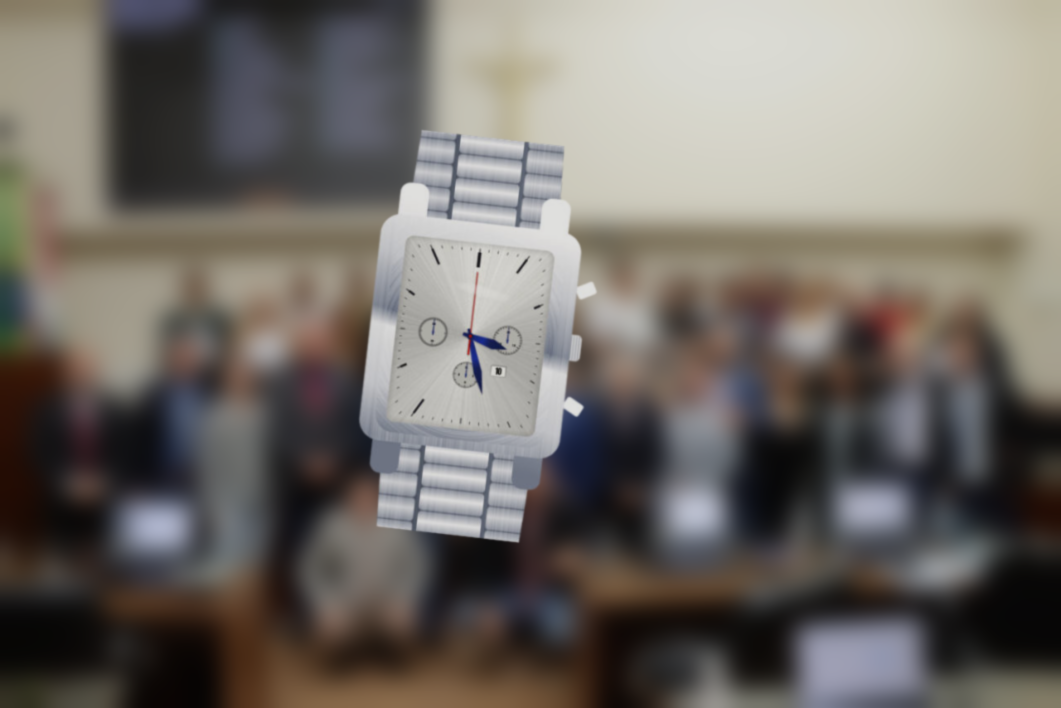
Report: 3:27
